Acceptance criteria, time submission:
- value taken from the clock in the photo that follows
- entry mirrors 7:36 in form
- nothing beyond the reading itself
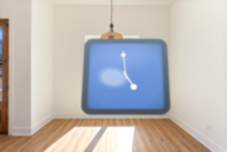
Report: 4:59
